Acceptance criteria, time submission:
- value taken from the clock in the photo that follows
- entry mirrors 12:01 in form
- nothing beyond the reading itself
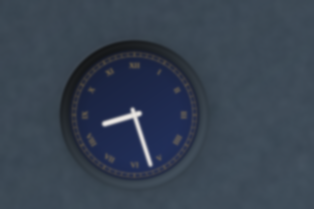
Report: 8:27
